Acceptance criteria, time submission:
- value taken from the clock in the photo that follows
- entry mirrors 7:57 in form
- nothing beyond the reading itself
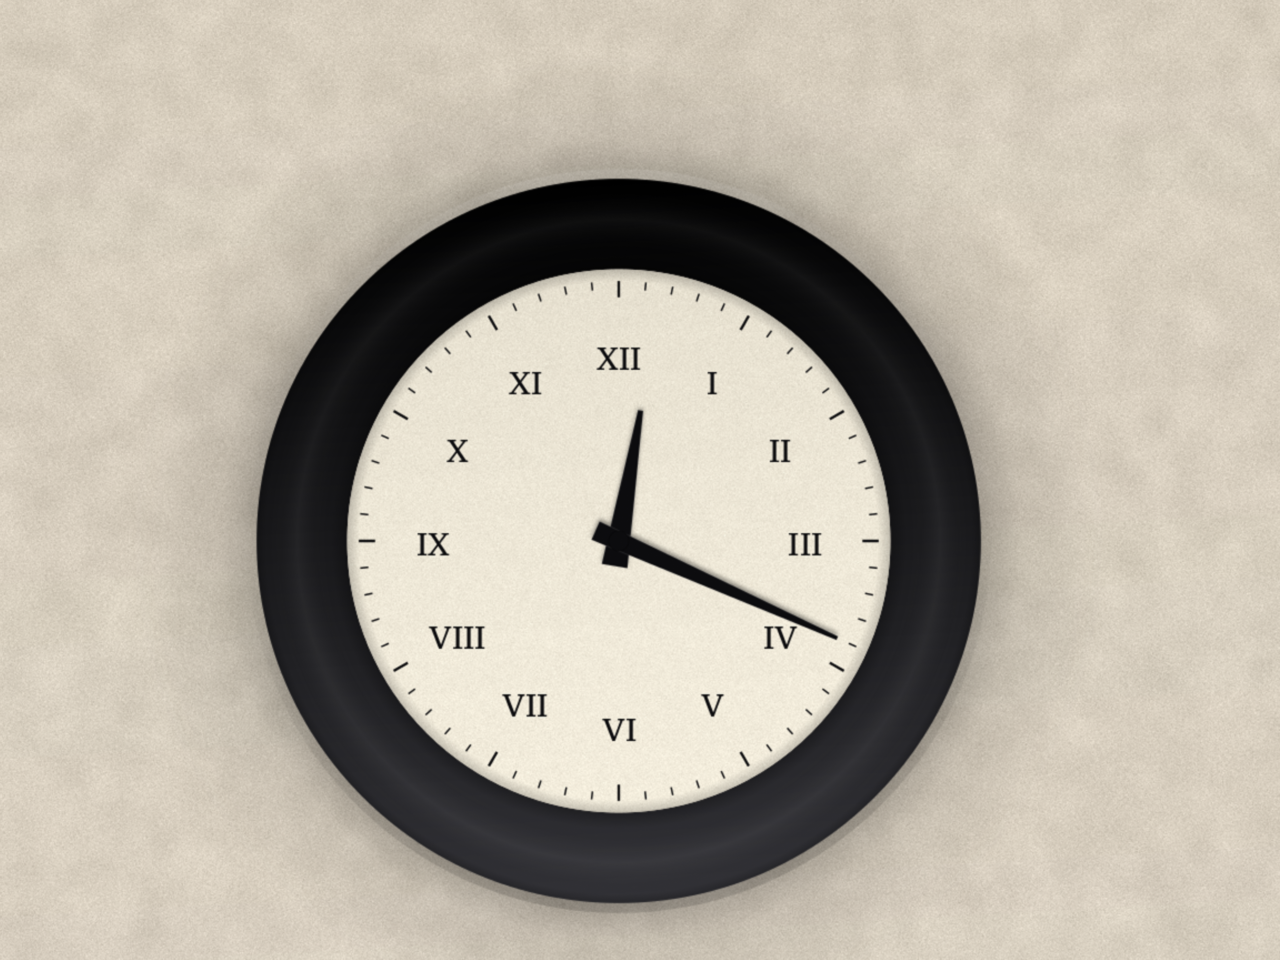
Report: 12:19
